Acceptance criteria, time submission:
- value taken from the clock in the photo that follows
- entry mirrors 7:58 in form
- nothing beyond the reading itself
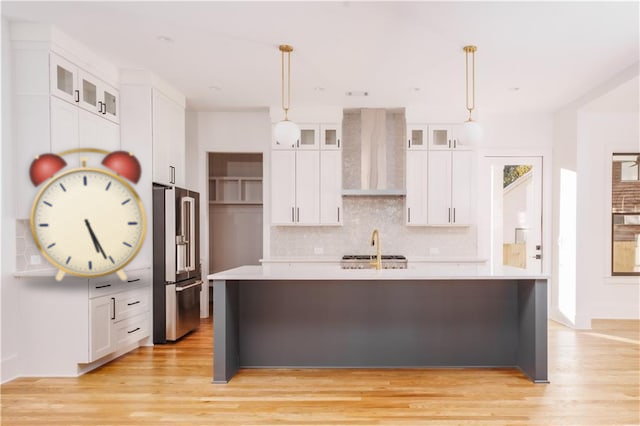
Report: 5:26
